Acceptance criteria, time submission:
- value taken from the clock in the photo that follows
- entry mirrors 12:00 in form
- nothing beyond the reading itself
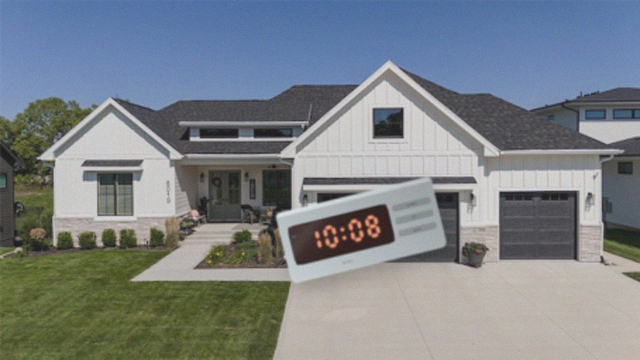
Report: 10:08
